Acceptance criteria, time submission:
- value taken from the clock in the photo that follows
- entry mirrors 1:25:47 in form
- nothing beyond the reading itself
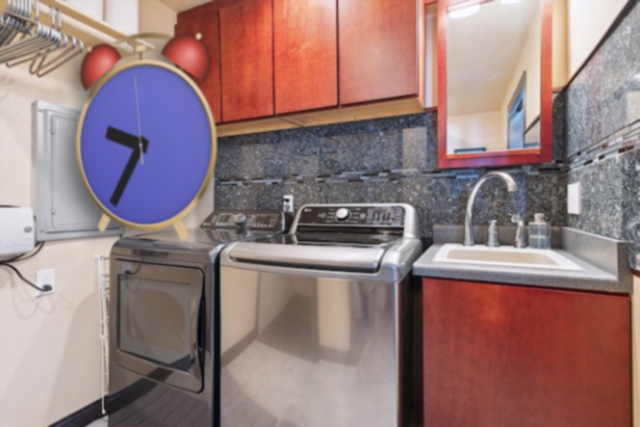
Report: 9:34:59
